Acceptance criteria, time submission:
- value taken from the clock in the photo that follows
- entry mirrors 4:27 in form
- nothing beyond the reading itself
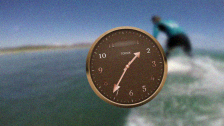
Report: 1:36
